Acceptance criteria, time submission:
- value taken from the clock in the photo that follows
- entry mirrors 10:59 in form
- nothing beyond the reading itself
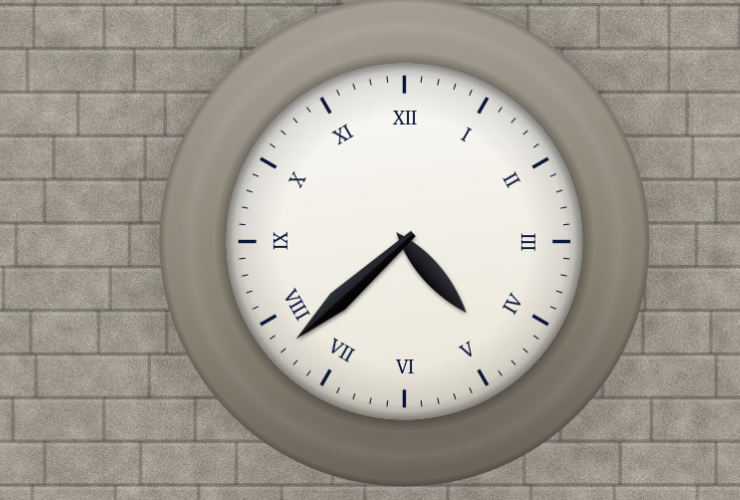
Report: 4:38
